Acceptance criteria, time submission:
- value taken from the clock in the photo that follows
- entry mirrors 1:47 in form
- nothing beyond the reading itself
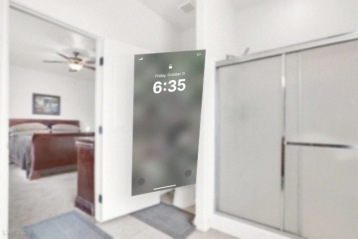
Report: 6:35
